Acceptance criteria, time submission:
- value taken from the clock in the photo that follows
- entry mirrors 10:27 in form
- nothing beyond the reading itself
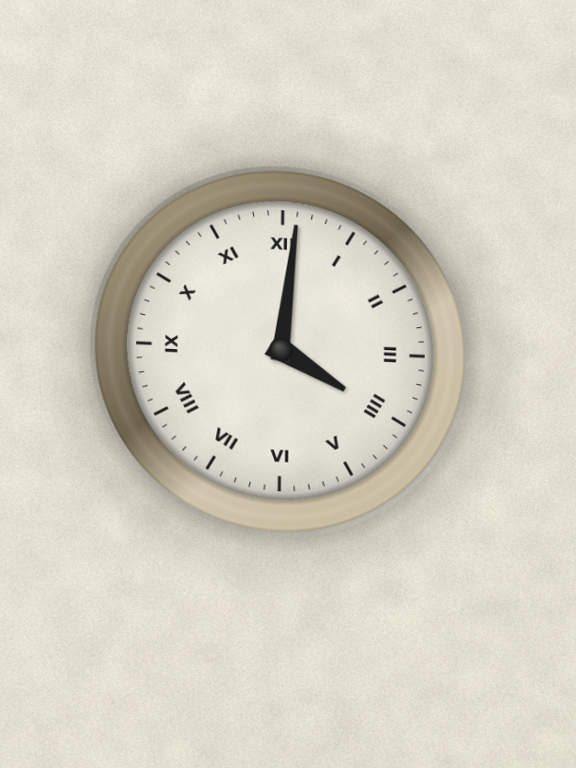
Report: 4:01
